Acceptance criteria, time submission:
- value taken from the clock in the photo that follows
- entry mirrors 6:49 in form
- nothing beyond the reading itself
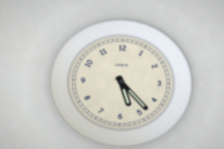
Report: 5:23
